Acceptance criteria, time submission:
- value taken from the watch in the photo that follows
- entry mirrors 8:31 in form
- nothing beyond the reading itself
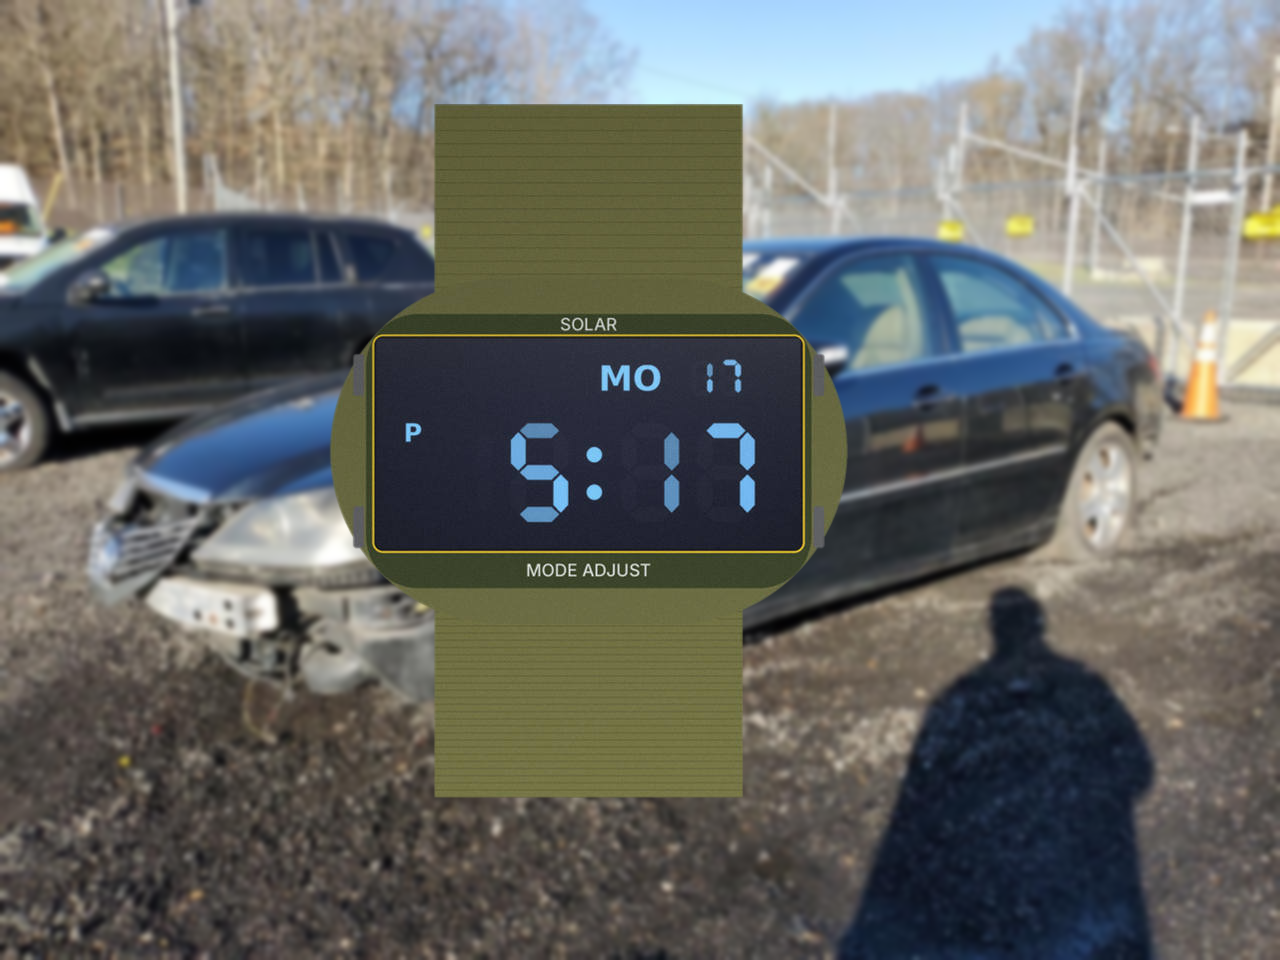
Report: 5:17
